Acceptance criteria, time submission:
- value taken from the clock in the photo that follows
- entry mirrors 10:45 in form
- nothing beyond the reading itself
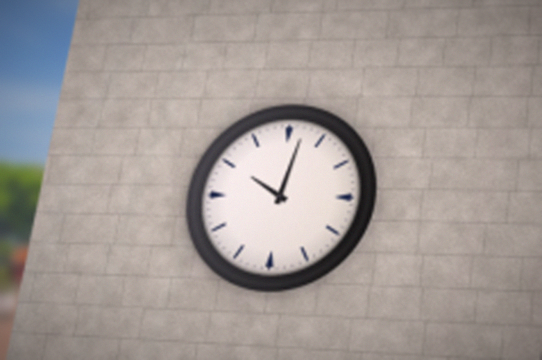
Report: 10:02
